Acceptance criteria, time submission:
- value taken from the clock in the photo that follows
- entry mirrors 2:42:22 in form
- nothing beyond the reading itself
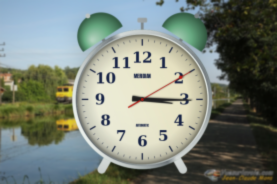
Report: 3:15:10
